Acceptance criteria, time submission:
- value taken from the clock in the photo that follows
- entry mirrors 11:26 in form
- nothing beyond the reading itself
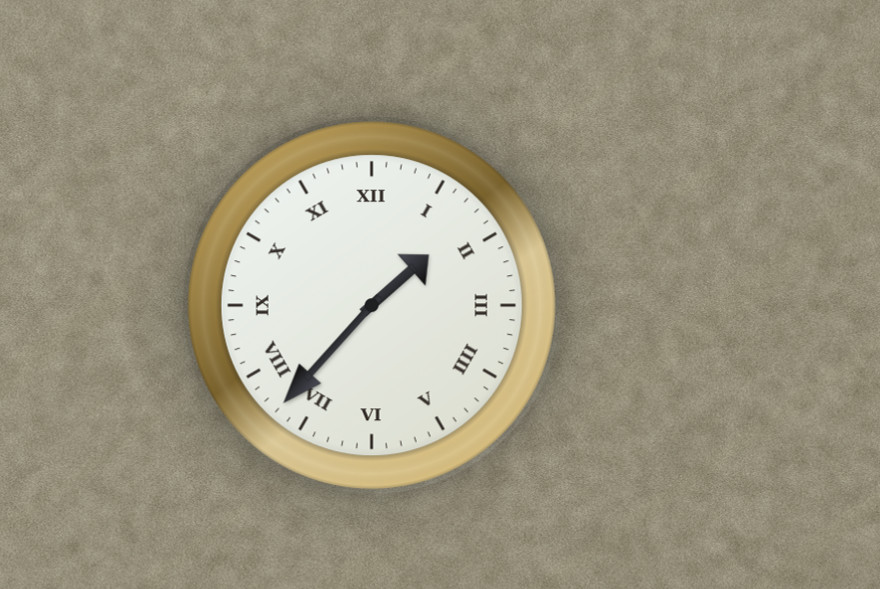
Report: 1:37
